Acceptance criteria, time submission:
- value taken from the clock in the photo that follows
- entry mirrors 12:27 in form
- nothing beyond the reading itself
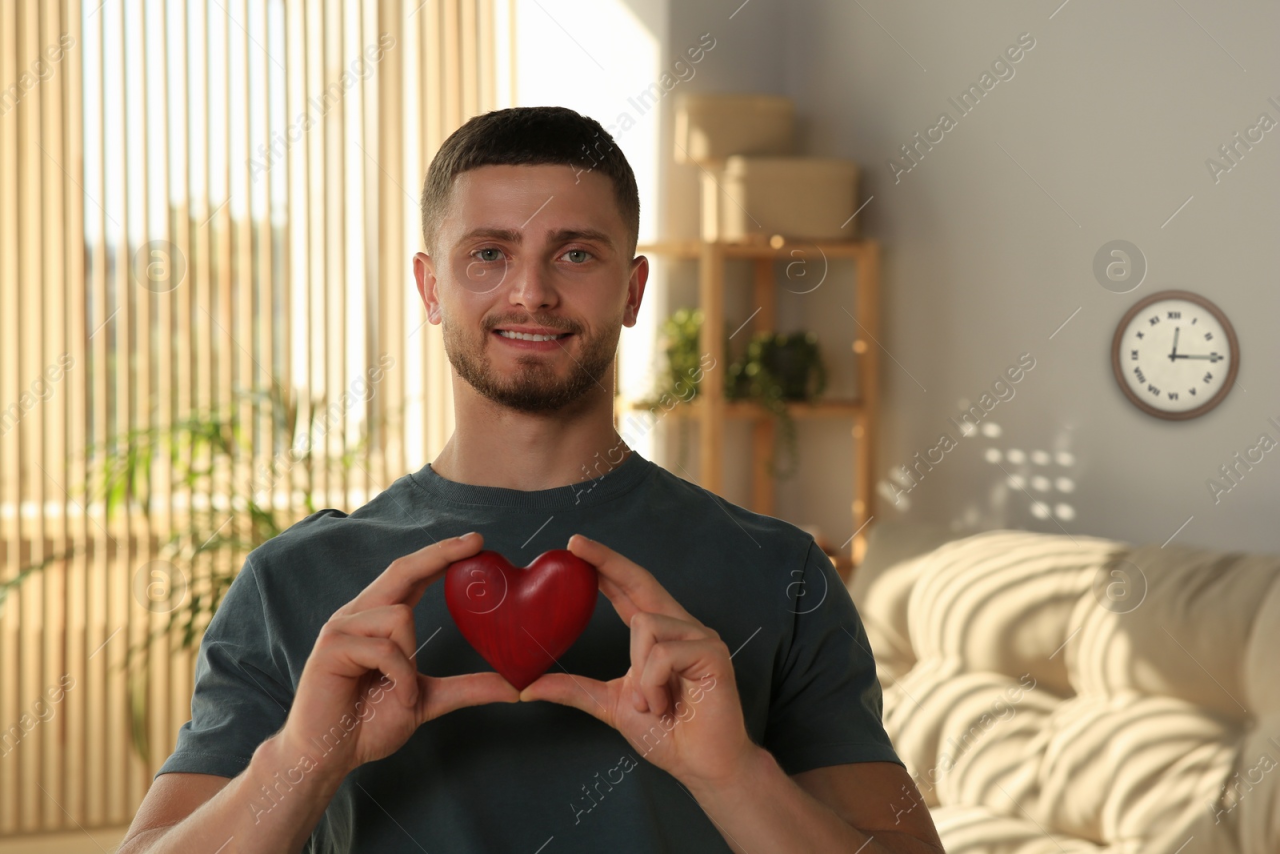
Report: 12:15
